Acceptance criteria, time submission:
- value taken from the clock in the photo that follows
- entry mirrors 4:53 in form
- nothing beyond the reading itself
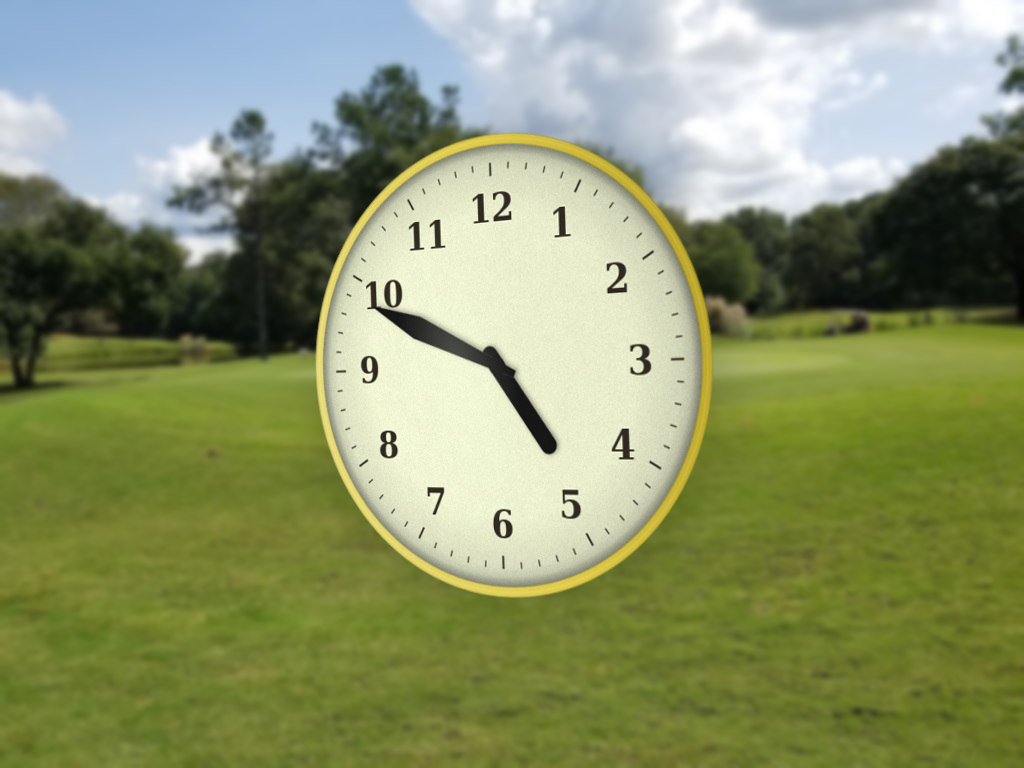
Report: 4:49
